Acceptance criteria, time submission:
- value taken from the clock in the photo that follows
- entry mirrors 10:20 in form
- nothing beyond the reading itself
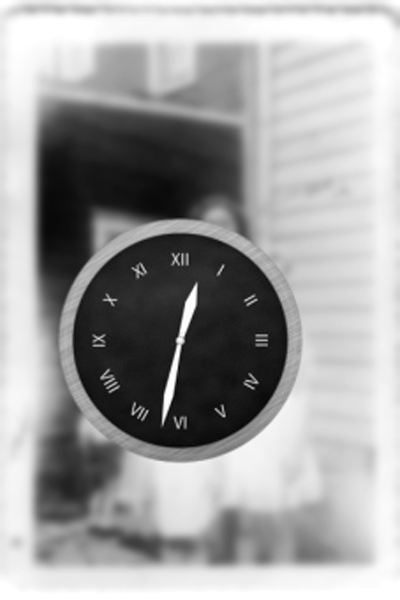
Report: 12:32
